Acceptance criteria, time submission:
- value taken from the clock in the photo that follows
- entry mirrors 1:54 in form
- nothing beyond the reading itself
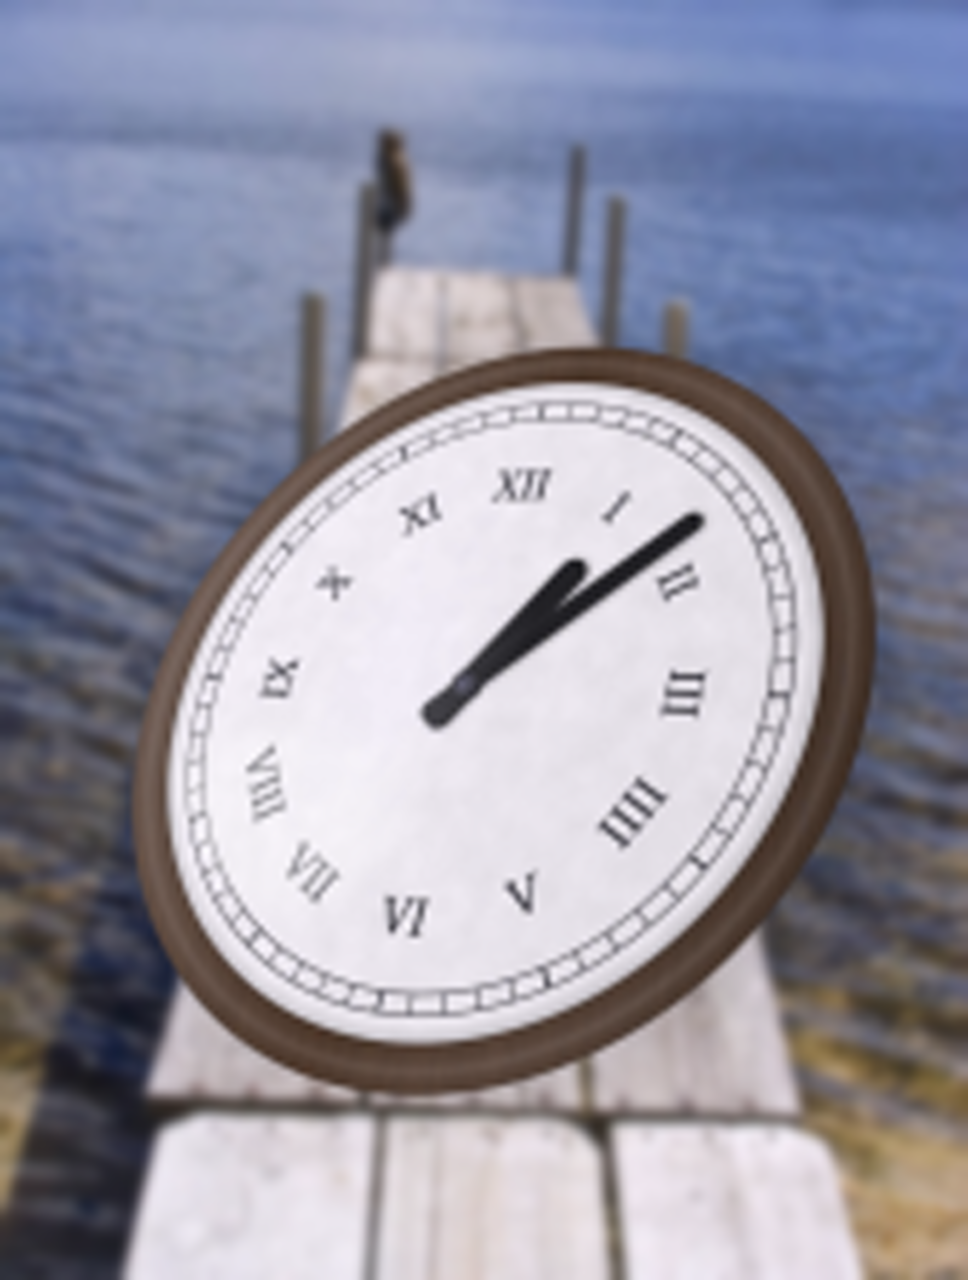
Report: 1:08
